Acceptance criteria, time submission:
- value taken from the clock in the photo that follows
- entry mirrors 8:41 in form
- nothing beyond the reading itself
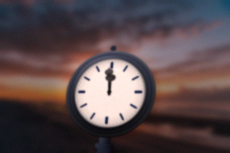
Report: 11:59
